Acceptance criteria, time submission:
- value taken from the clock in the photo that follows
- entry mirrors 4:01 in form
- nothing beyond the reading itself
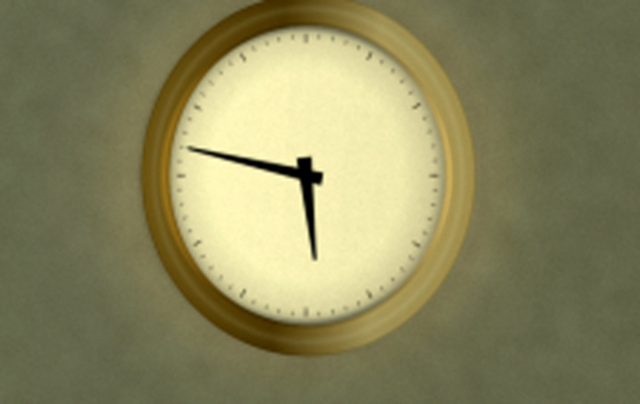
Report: 5:47
